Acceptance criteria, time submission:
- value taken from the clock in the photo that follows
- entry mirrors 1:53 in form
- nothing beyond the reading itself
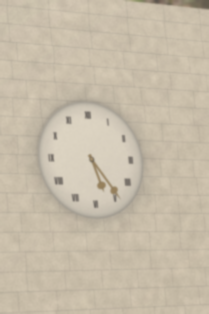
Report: 5:24
